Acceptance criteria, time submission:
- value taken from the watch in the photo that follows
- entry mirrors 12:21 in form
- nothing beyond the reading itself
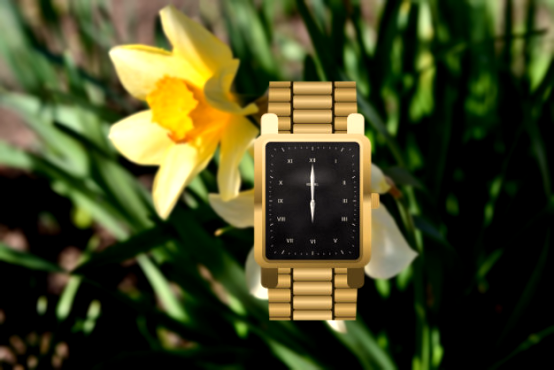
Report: 6:00
